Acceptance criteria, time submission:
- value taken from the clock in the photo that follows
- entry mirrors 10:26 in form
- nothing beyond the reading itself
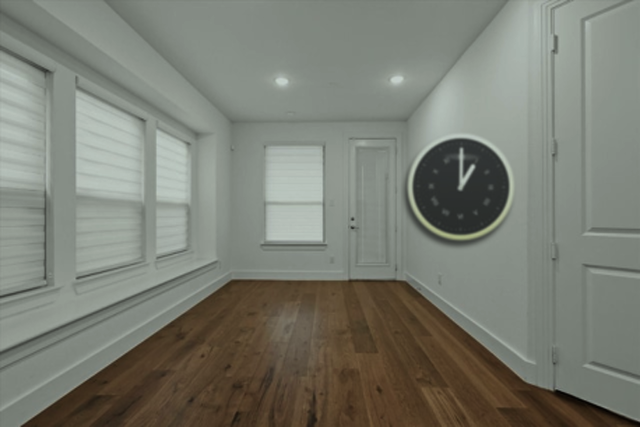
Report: 1:00
